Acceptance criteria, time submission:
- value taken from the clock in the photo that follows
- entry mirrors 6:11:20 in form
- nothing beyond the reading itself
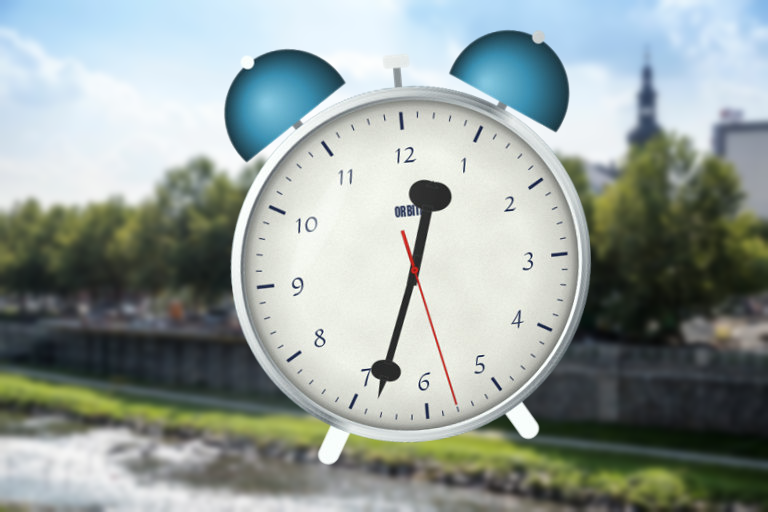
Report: 12:33:28
